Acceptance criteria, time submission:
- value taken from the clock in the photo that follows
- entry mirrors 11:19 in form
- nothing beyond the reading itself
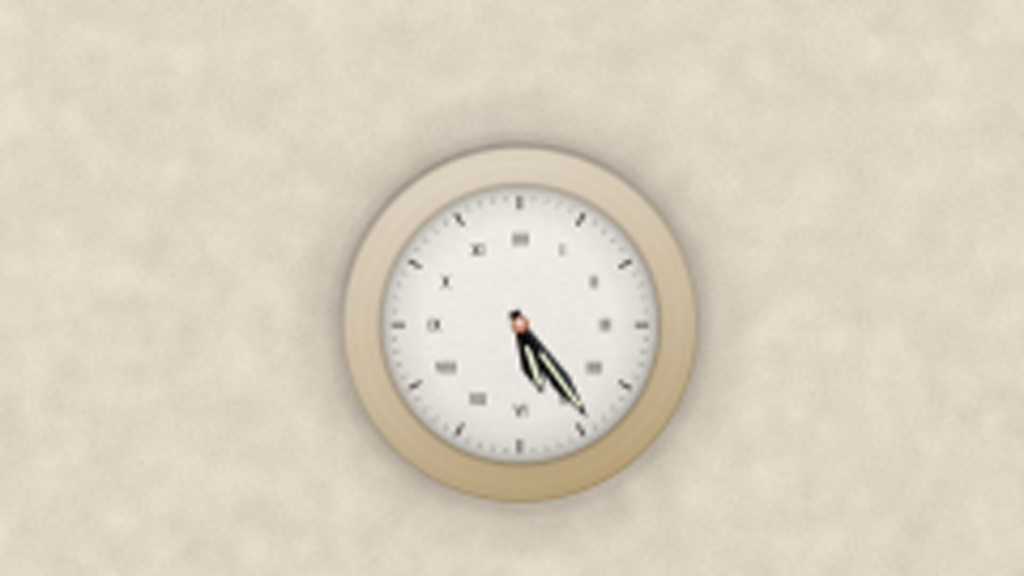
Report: 5:24
